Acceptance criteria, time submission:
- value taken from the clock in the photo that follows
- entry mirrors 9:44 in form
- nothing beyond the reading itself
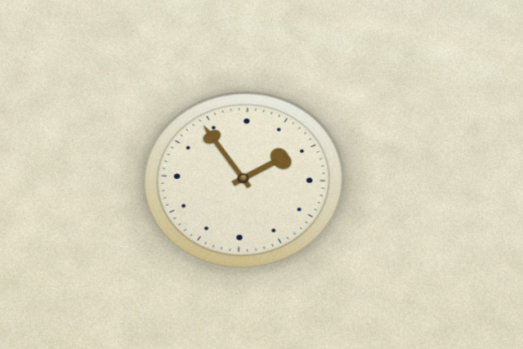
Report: 1:54
